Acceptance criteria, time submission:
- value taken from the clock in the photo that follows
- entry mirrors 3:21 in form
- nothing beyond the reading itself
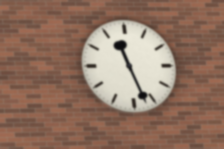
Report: 11:27
